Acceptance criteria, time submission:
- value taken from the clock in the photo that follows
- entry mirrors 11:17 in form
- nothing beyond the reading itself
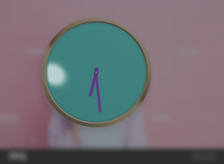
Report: 6:29
